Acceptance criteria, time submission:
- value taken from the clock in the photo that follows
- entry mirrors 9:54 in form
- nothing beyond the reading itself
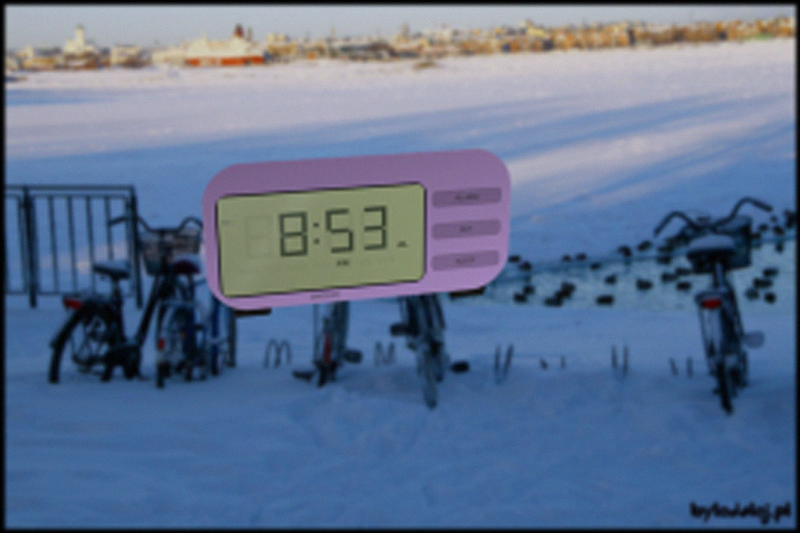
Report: 8:53
